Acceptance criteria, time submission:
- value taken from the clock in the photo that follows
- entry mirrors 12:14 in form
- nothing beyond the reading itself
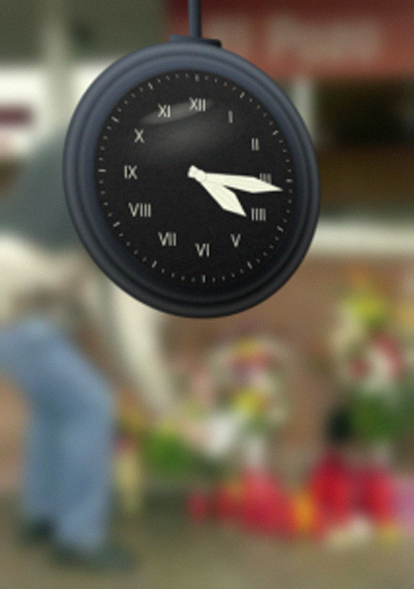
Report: 4:16
